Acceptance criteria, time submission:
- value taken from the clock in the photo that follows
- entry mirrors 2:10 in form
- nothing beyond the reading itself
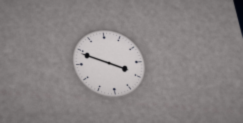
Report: 3:49
